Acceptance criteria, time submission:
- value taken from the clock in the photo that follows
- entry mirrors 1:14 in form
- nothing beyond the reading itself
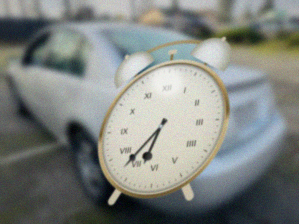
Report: 6:37
